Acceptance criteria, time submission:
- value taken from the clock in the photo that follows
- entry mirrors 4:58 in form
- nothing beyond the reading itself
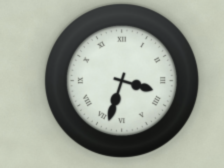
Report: 3:33
